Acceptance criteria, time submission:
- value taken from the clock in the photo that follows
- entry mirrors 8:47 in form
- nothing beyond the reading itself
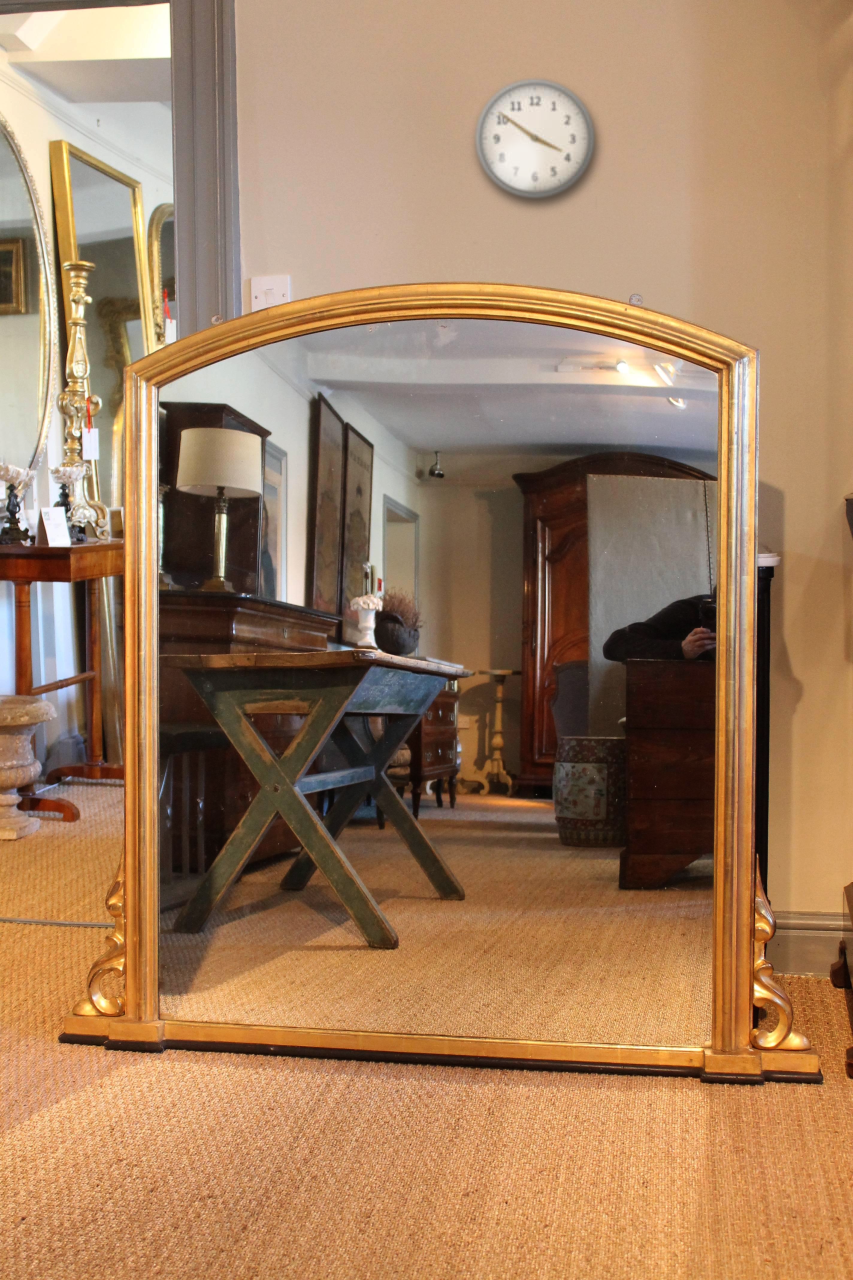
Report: 3:51
